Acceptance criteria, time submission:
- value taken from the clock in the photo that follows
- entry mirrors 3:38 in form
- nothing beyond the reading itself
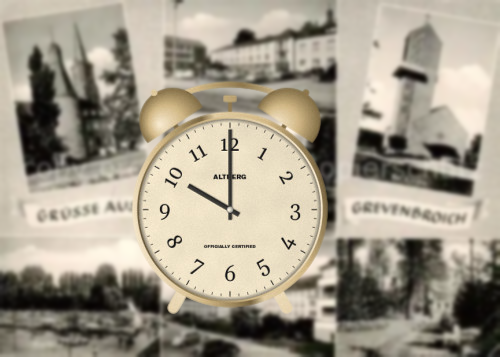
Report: 10:00
